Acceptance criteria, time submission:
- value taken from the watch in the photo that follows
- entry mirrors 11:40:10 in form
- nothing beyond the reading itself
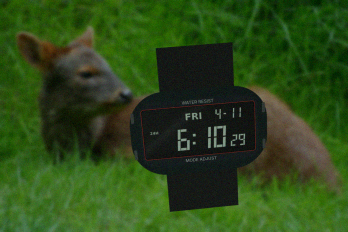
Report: 6:10:29
